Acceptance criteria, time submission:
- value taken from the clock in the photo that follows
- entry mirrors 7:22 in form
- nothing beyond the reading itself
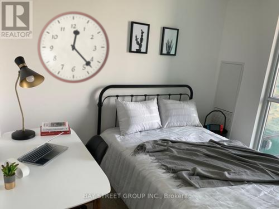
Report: 12:23
